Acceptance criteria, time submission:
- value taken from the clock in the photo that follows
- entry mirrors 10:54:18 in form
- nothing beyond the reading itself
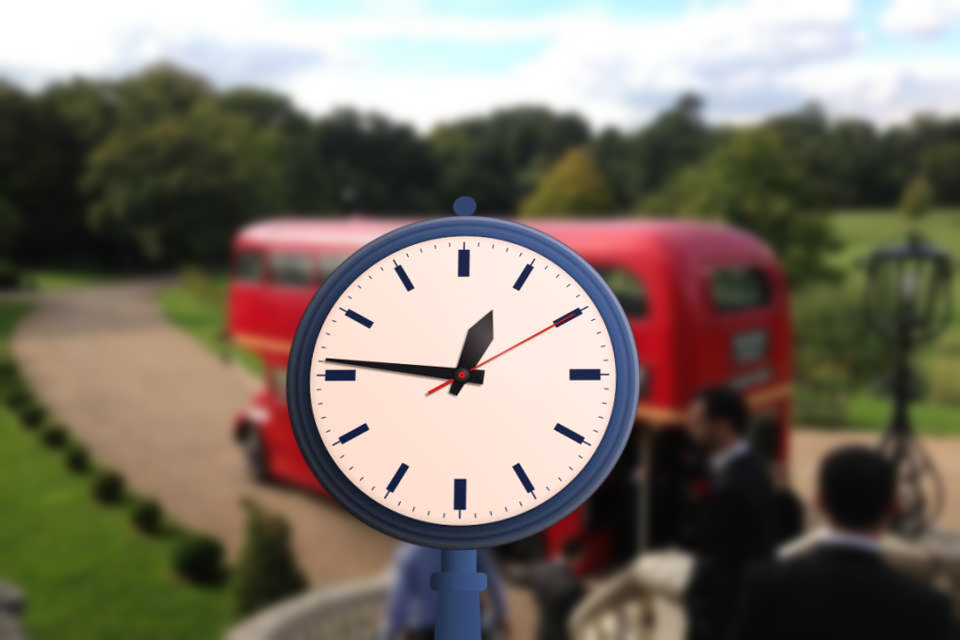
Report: 12:46:10
